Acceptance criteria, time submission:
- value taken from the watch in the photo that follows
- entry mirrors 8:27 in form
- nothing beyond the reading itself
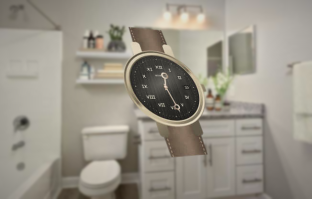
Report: 12:28
